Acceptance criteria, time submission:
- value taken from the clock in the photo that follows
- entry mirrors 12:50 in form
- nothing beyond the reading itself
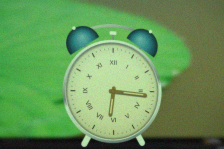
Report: 6:16
